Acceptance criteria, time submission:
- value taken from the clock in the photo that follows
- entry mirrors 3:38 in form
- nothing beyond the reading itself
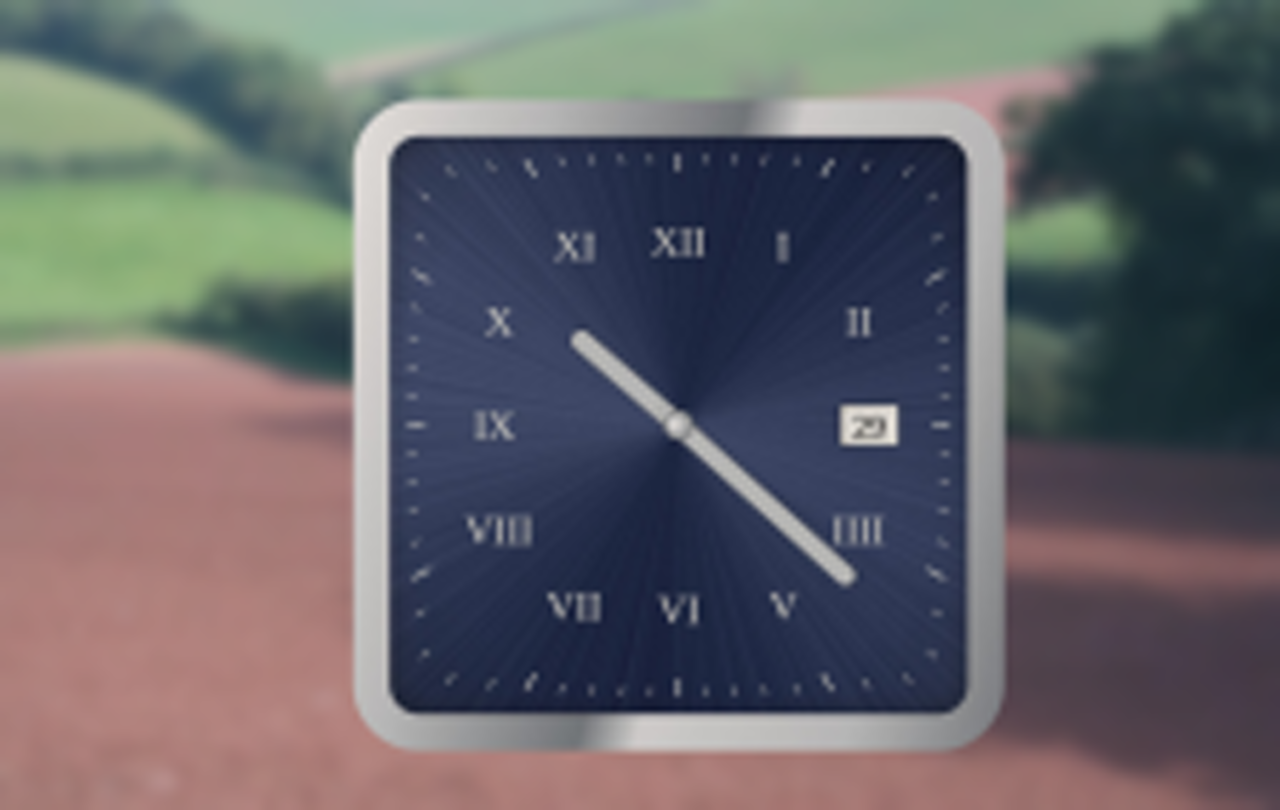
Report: 10:22
